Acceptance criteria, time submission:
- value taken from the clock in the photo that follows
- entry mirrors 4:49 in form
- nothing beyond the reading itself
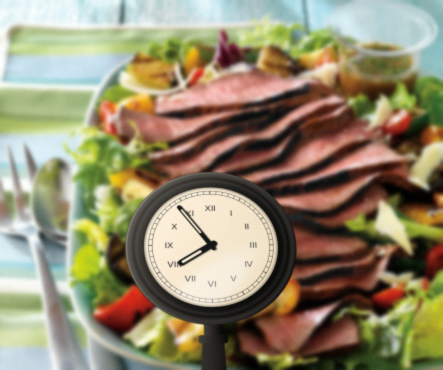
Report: 7:54
